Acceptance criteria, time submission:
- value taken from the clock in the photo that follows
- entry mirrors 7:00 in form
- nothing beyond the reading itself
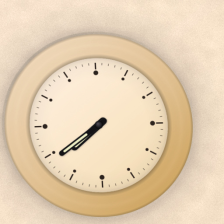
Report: 7:39
